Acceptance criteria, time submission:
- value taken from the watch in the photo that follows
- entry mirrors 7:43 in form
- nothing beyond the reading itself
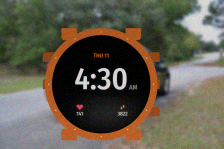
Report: 4:30
